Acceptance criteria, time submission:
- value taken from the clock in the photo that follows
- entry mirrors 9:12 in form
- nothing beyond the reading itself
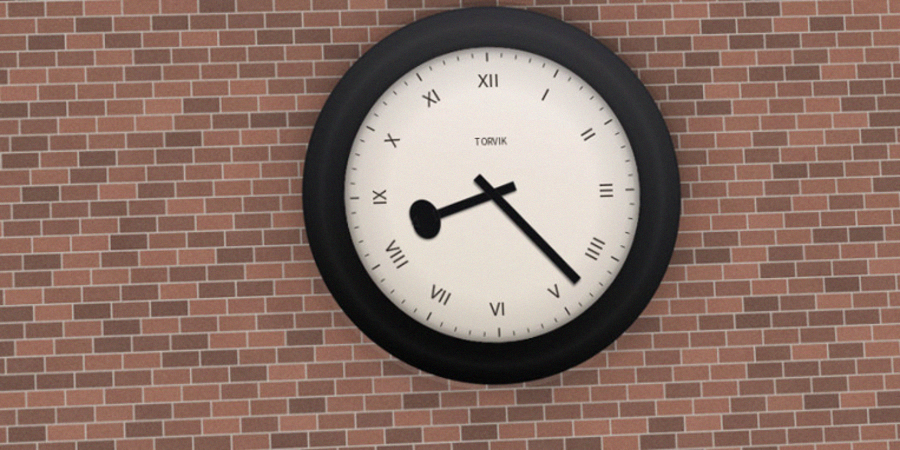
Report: 8:23
